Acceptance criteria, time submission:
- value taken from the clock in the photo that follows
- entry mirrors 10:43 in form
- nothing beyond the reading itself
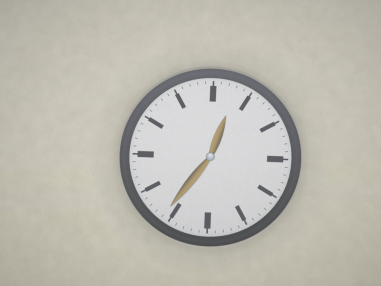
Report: 12:36
